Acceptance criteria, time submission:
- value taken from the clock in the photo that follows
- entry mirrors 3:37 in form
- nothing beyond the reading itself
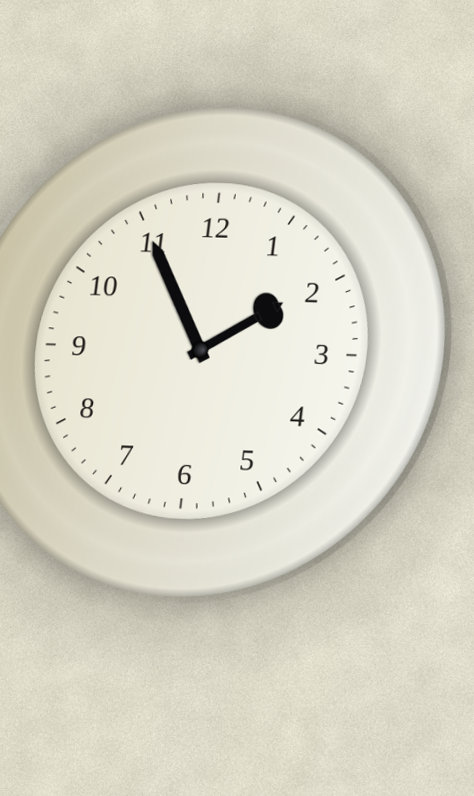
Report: 1:55
